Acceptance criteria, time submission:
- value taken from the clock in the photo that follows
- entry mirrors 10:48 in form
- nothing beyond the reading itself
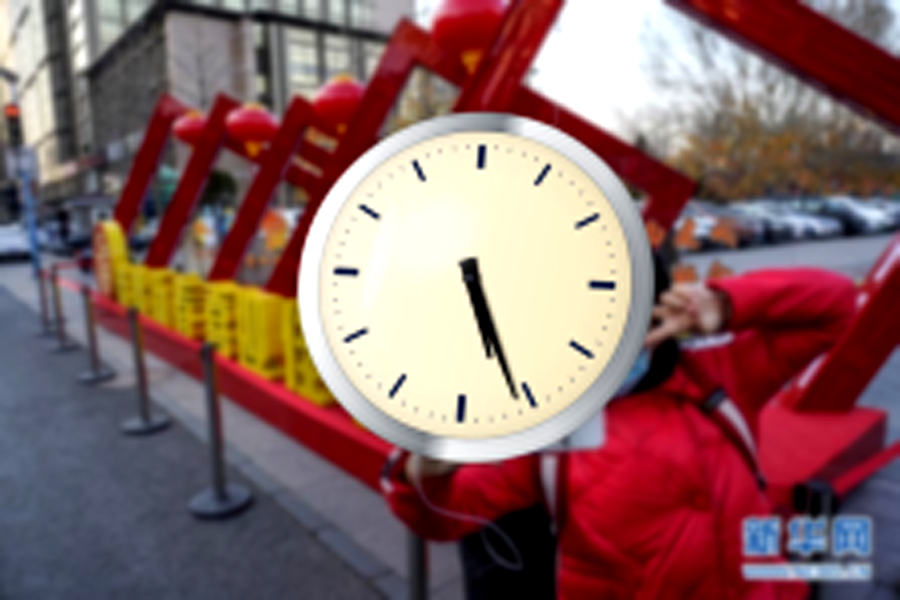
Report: 5:26
